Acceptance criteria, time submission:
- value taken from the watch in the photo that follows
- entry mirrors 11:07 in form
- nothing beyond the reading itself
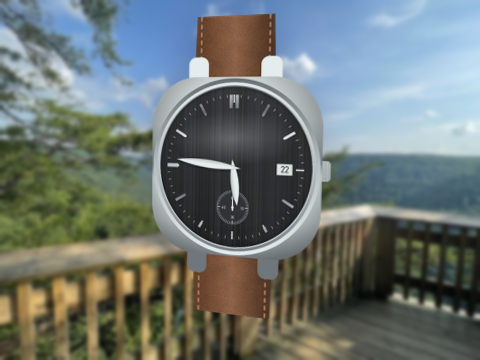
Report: 5:46
